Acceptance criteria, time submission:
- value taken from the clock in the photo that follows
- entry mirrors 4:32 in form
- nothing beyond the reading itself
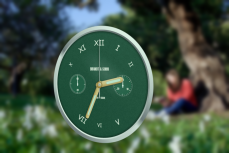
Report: 2:34
